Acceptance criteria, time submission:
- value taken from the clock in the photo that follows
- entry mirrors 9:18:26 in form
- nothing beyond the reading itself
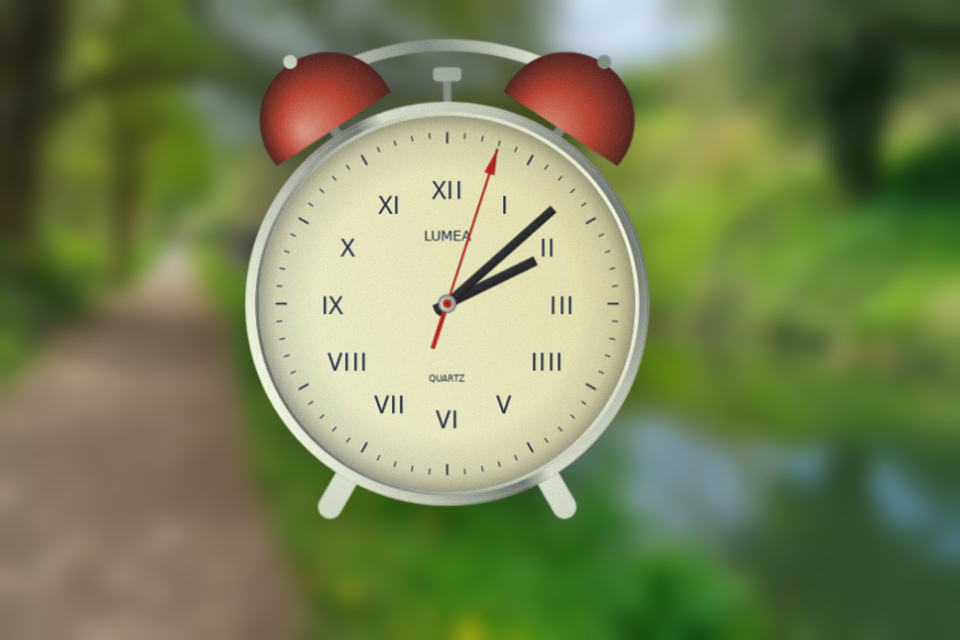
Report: 2:08:03
